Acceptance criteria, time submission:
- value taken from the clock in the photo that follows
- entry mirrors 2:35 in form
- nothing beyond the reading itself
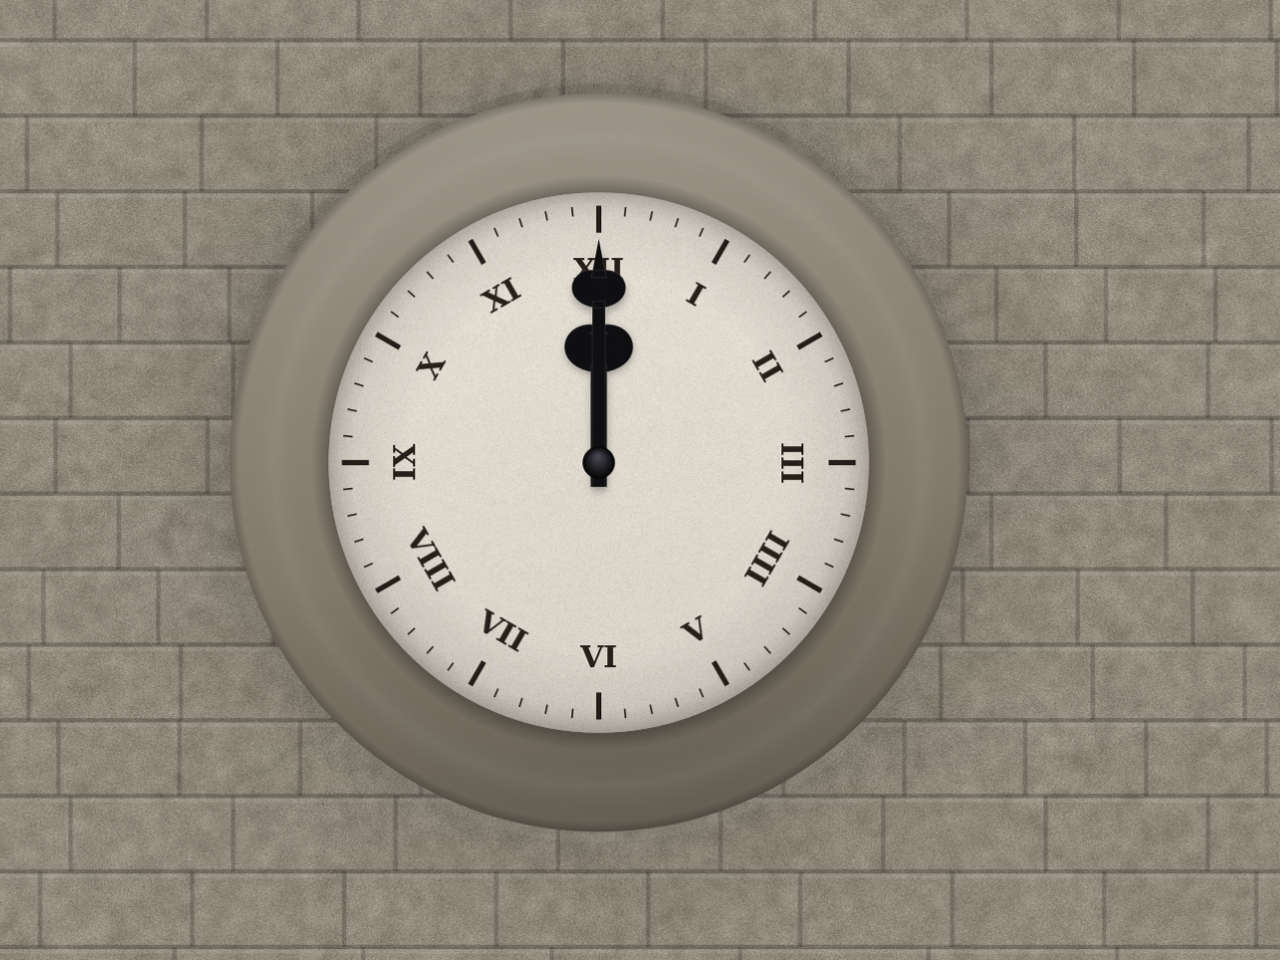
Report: 12:00
